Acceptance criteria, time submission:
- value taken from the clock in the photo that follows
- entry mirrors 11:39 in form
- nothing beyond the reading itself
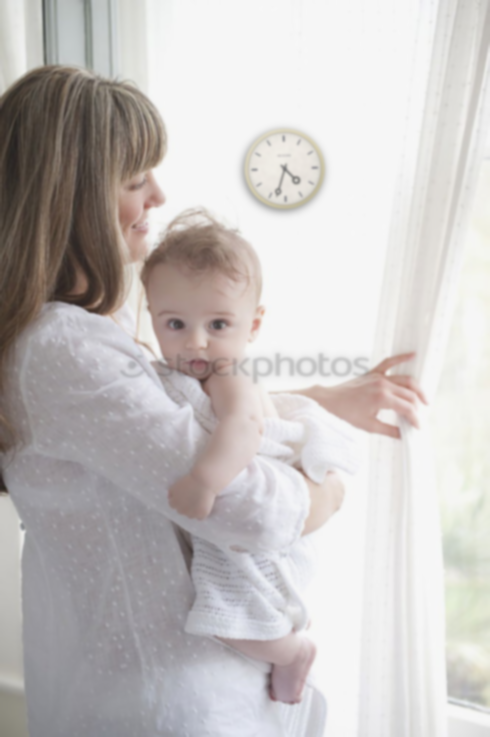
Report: 4:33
